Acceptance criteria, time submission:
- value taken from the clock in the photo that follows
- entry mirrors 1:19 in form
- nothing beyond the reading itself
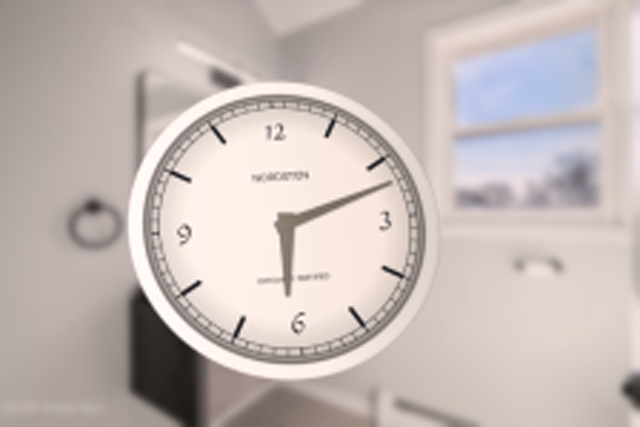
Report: 6:12
